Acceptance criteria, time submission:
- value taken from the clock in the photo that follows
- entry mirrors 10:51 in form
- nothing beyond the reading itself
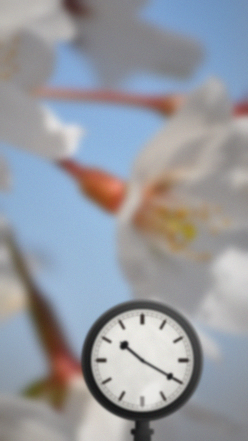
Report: 10:20
